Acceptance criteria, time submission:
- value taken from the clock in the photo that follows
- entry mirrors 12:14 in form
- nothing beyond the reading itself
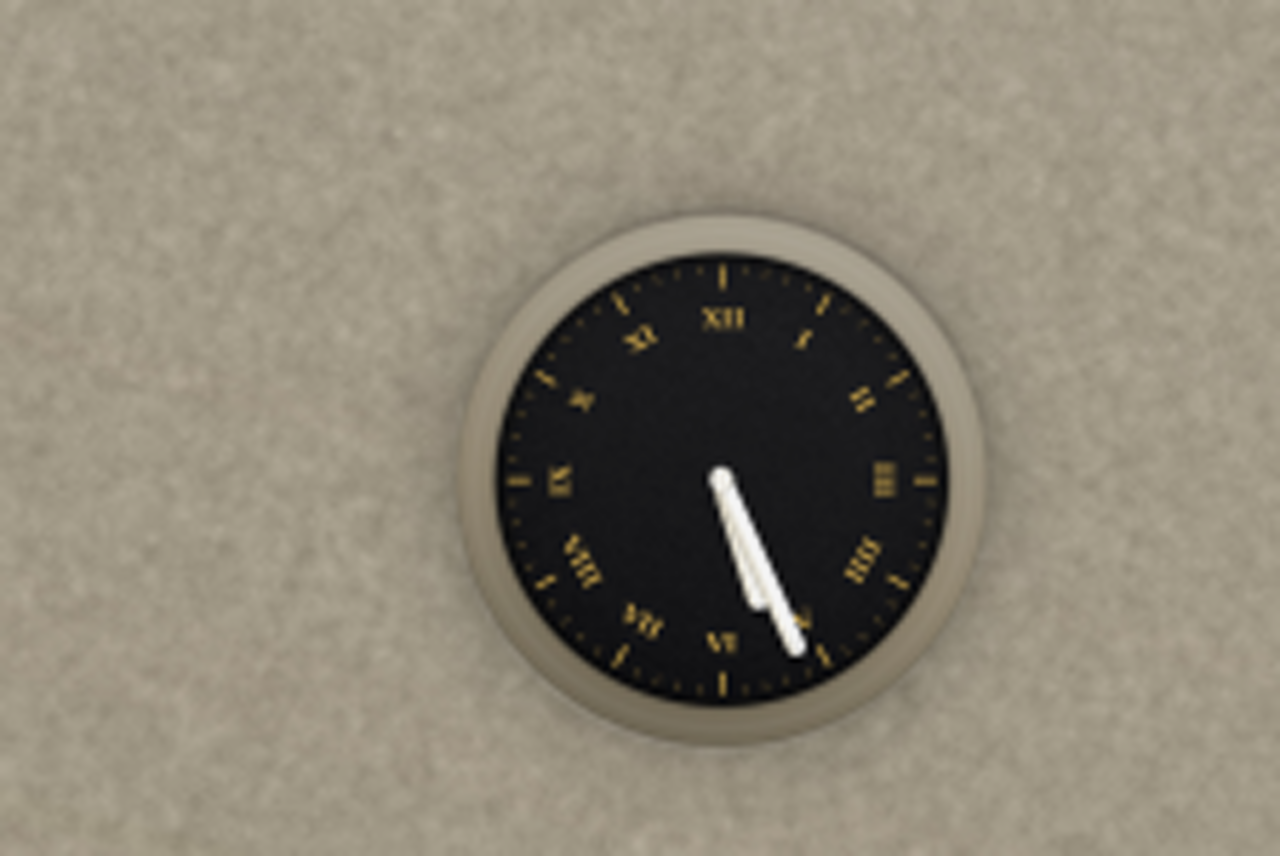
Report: 5:26
